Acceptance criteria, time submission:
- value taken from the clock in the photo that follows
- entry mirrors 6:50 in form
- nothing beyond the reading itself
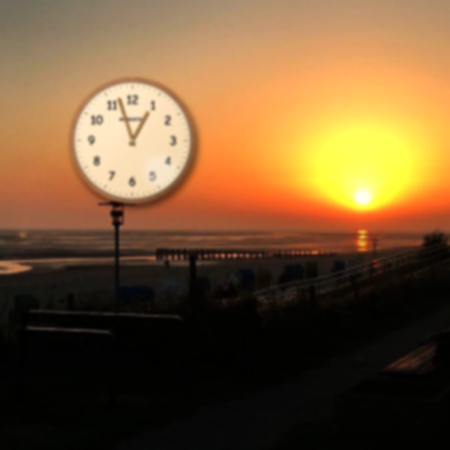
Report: 12:57
